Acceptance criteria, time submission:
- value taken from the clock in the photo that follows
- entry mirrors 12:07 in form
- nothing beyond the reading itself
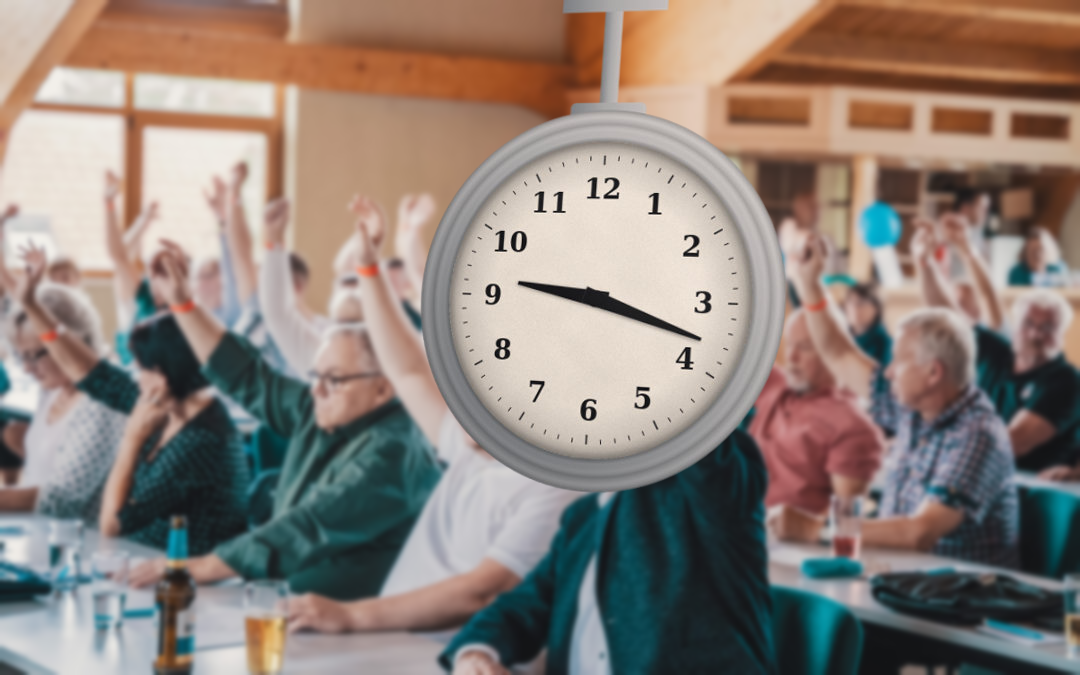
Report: 9:18
